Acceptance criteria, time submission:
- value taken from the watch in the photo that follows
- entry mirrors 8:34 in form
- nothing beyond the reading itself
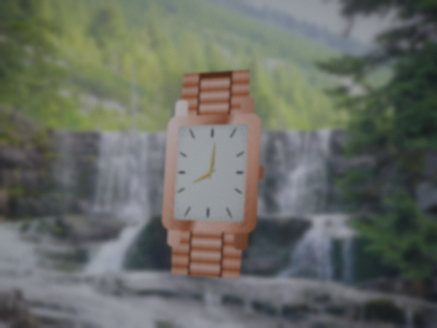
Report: 8:01
